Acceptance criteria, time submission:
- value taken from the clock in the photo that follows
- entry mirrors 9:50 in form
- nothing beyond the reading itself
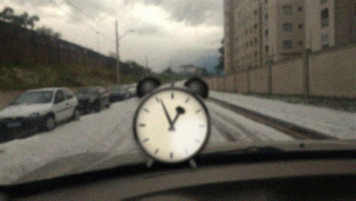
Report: 12:56
